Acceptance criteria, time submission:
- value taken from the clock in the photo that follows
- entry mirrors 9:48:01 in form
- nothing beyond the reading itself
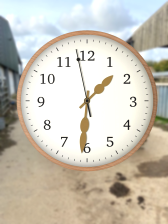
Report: 1:30:58
